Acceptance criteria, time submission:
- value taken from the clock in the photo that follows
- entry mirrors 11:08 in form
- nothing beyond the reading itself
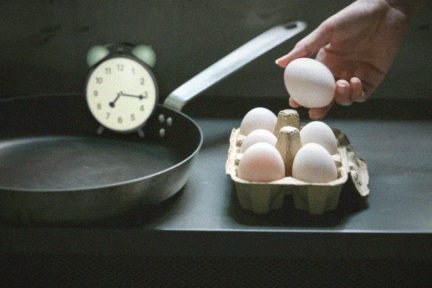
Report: 7:16
